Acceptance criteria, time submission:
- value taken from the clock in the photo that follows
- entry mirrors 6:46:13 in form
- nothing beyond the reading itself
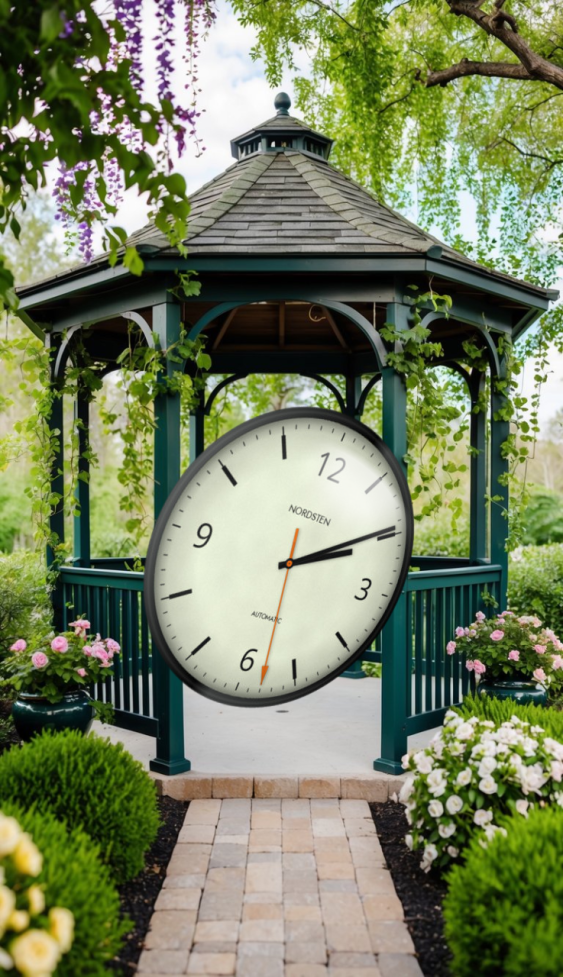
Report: 2:09:28
